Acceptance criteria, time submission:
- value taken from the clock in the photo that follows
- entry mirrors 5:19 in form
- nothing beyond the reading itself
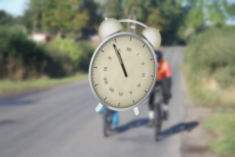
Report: 10:54
